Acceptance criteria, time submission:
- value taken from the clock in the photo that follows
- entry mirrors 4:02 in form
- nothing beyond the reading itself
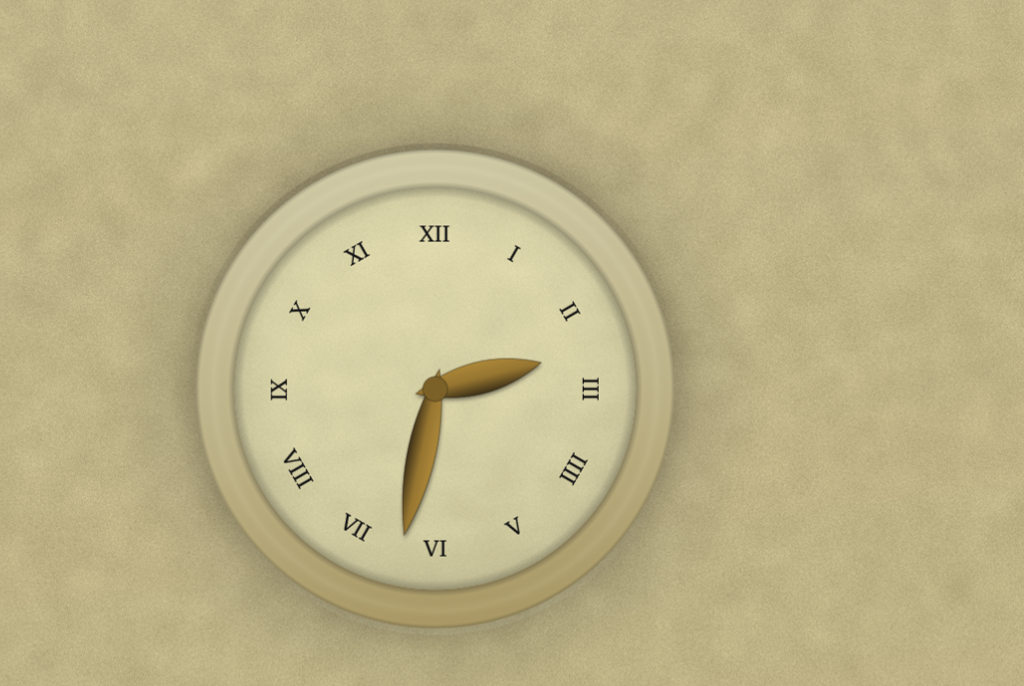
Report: 2:32
